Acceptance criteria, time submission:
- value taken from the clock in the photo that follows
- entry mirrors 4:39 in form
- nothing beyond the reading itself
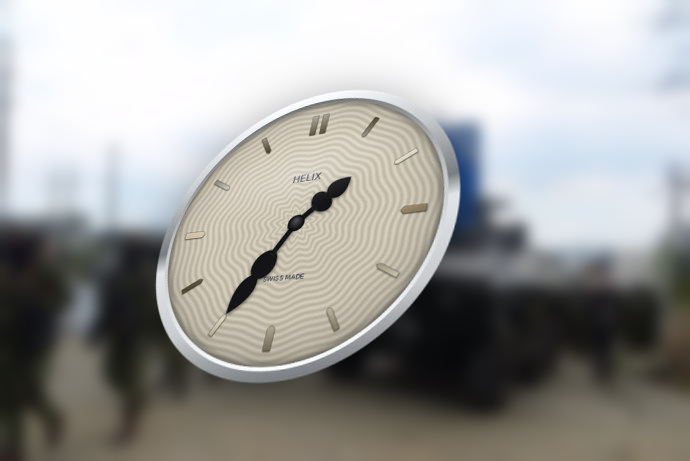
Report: 1:35
